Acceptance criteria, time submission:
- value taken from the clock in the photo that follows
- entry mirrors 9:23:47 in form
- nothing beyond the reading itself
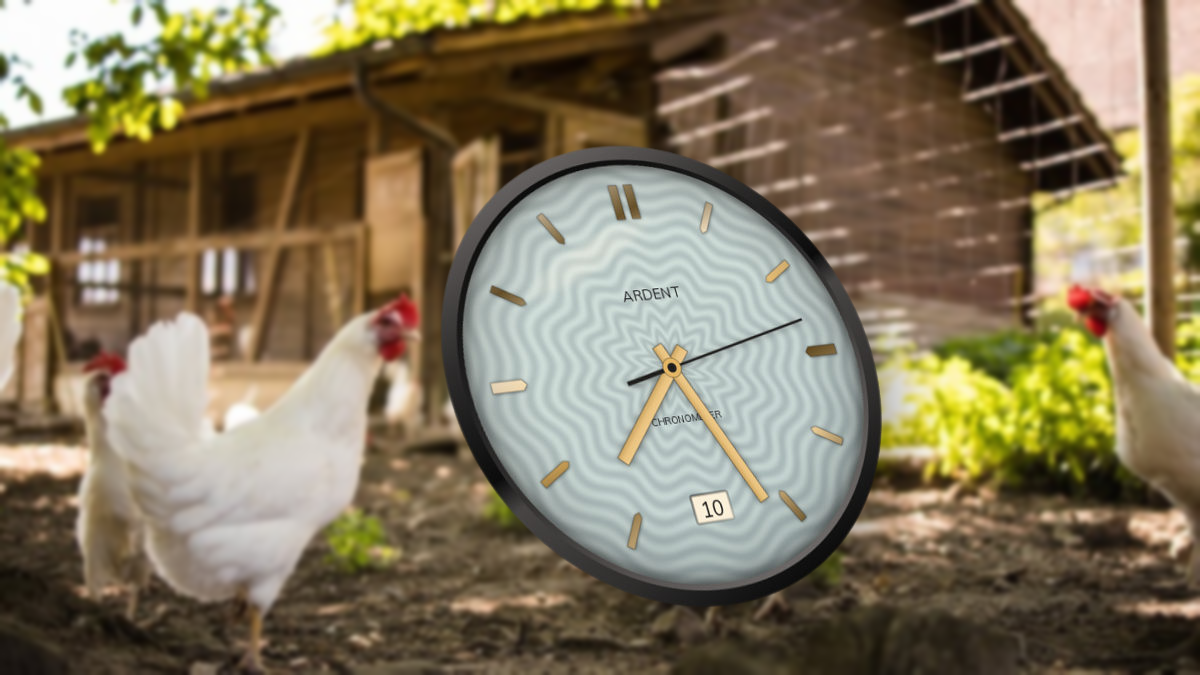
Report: 7:26:13
